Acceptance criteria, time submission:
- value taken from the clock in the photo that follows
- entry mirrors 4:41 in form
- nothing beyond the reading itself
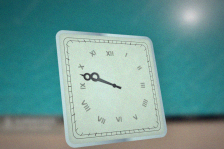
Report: 9:48
